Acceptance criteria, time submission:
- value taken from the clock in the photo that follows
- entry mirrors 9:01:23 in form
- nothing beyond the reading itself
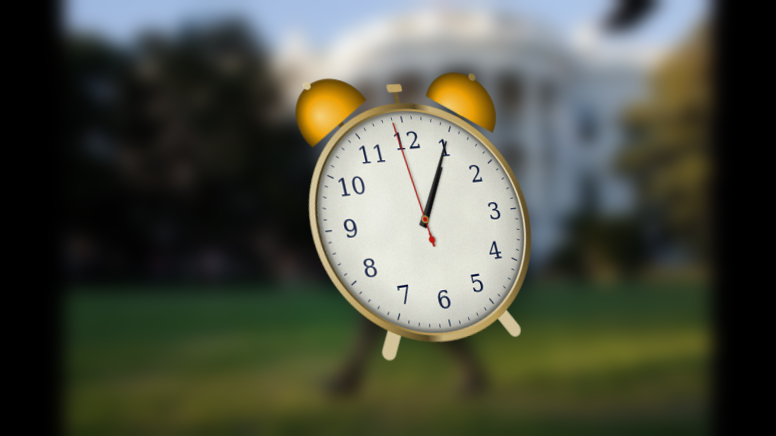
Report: 1:04:59
